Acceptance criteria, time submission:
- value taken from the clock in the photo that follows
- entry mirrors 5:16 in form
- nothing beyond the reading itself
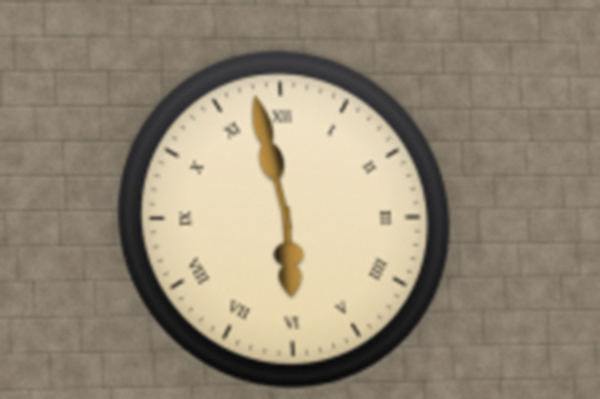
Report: 5:58
